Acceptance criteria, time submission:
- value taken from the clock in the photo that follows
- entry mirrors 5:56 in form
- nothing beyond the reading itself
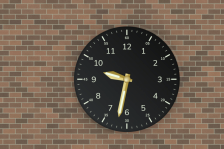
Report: 9:32
